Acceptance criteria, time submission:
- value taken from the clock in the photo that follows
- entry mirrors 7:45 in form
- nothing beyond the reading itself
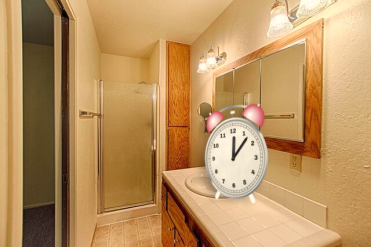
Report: 12:07
